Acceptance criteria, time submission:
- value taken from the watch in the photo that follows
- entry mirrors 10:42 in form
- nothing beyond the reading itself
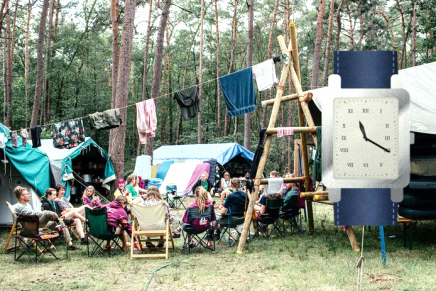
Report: 11:20
